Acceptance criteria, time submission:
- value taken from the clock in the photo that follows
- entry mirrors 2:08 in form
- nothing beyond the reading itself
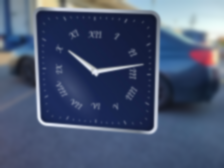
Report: 10:13
